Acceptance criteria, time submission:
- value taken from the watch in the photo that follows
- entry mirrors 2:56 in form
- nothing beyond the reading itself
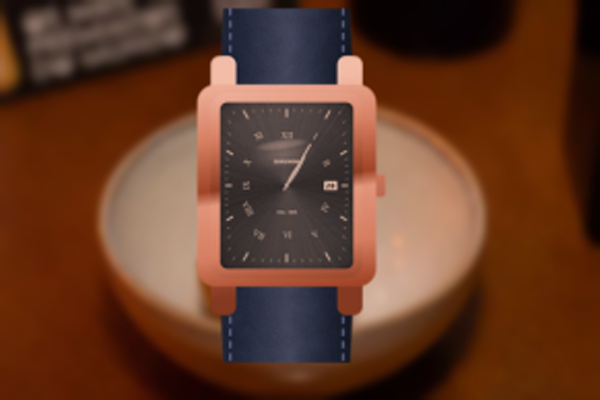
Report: 1:05
